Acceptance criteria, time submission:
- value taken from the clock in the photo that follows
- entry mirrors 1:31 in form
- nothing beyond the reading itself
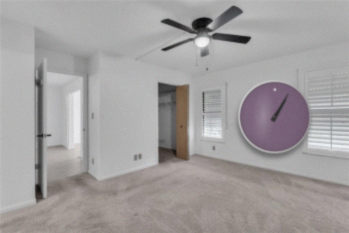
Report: 1:05
